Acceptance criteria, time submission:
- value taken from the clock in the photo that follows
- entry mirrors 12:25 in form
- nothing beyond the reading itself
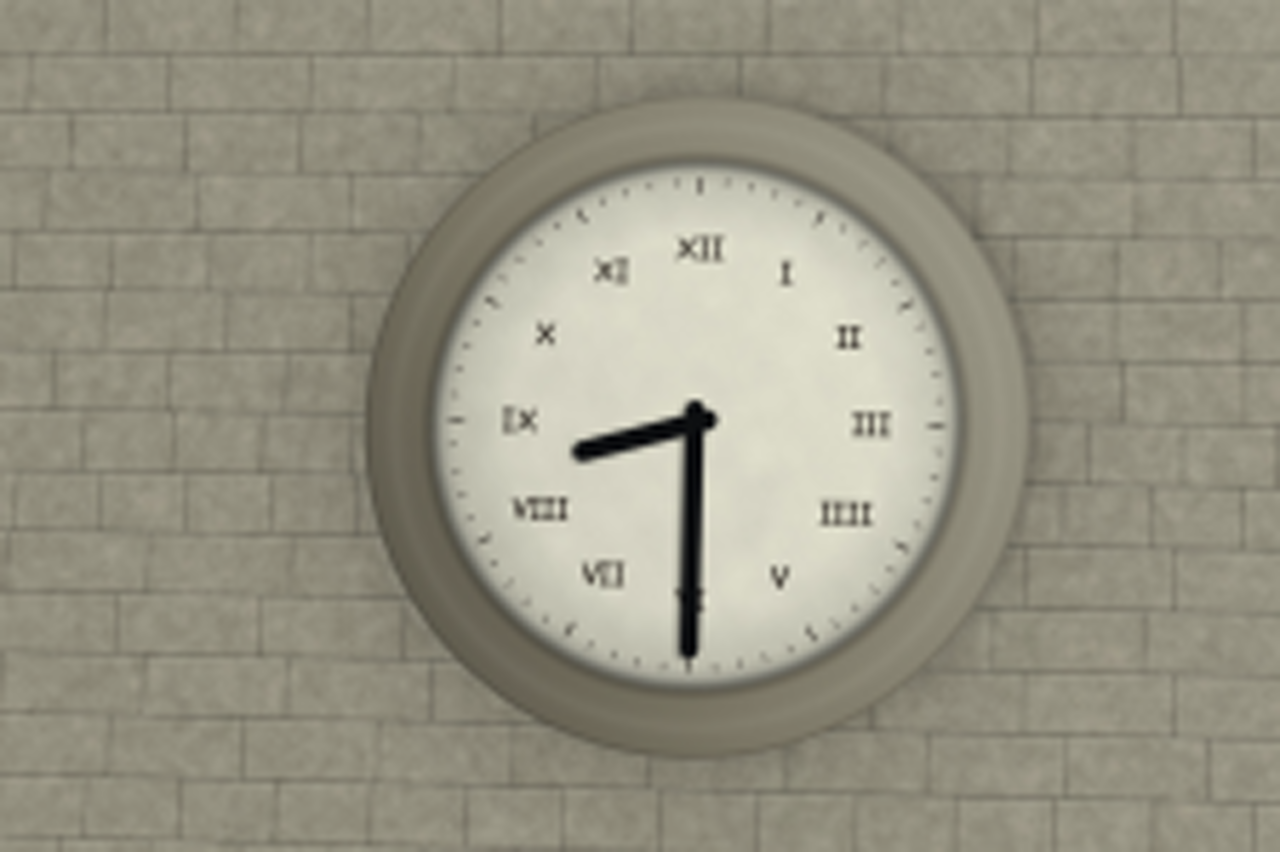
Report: 8:30
